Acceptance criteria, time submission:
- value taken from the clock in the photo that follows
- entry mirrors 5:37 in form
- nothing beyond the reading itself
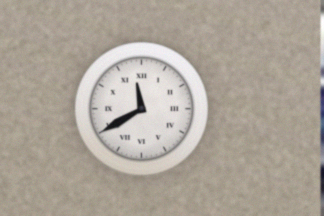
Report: 11:40
